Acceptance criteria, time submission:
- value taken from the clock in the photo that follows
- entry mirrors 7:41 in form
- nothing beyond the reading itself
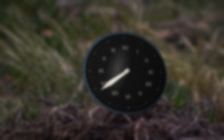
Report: 7:39
